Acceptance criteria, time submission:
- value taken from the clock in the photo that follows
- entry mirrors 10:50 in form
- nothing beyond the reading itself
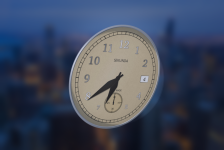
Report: 6:39
